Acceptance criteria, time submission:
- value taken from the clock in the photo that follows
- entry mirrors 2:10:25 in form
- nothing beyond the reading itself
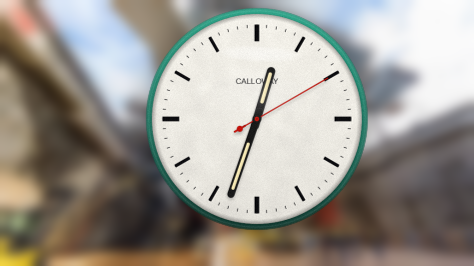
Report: 12:33:10
